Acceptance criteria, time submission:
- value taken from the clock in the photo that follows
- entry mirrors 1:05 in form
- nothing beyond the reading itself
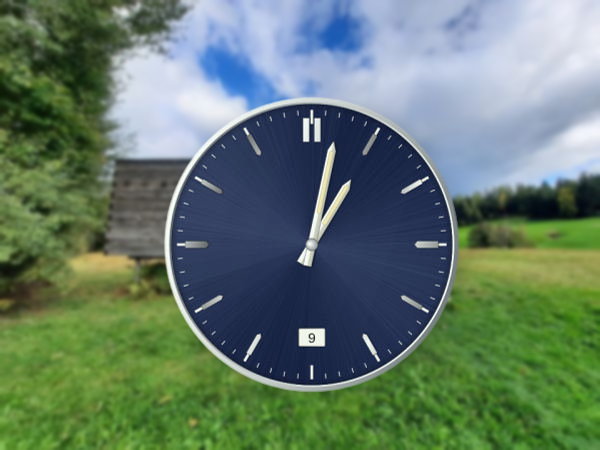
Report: 1:02
